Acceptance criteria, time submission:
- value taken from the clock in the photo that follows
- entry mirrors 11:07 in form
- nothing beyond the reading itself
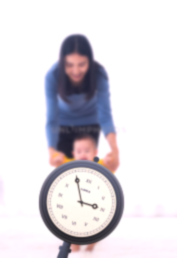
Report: 2:55
